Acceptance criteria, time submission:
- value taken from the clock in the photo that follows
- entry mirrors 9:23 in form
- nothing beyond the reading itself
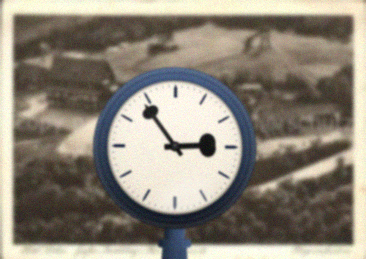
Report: 2:54
